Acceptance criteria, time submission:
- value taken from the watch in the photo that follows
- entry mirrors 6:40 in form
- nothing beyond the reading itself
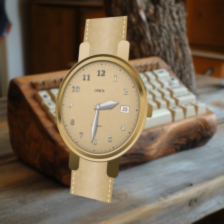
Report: 2:31
